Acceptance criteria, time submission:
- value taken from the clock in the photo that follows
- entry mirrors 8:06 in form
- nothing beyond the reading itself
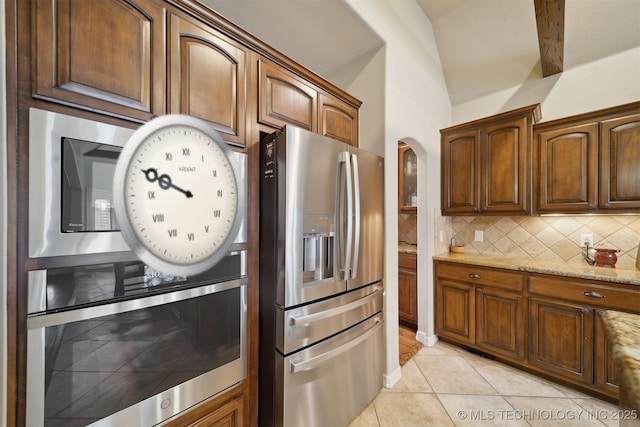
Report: 9:49
